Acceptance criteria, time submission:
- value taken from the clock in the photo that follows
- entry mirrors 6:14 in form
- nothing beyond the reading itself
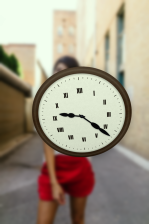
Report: 9:22
